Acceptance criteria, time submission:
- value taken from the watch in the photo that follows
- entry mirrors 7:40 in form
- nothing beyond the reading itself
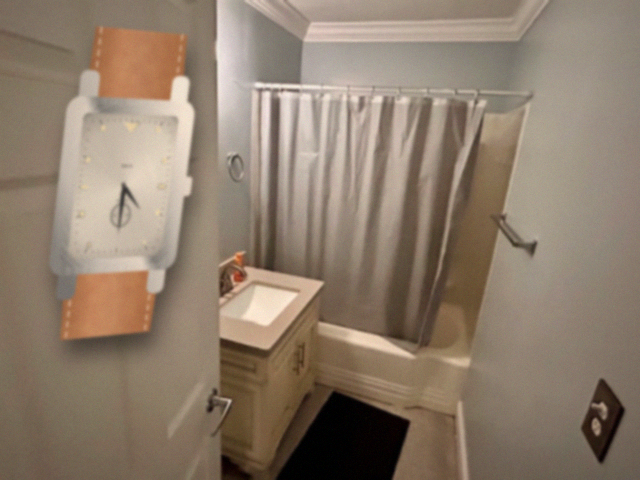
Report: 4:30
